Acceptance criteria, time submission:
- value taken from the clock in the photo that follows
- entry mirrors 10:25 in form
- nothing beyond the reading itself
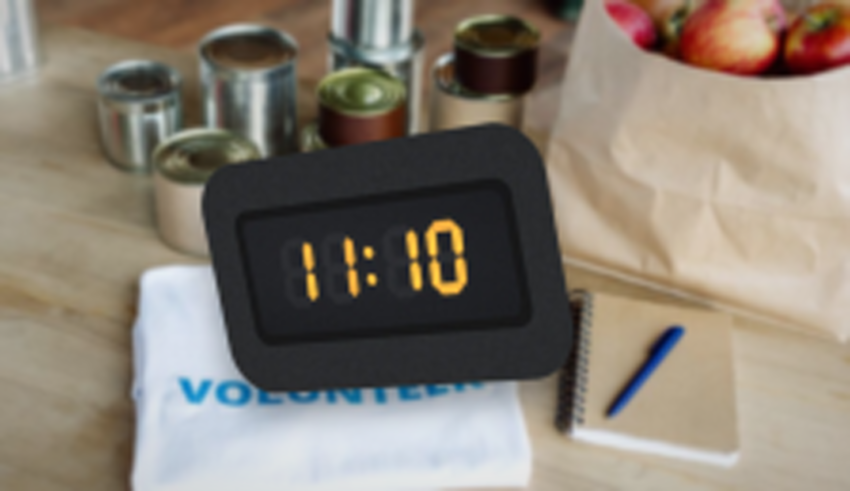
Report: 11:10
